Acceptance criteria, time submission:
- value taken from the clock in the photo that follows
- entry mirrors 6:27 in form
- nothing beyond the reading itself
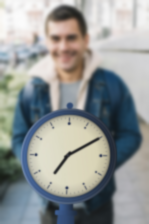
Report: 7:10
